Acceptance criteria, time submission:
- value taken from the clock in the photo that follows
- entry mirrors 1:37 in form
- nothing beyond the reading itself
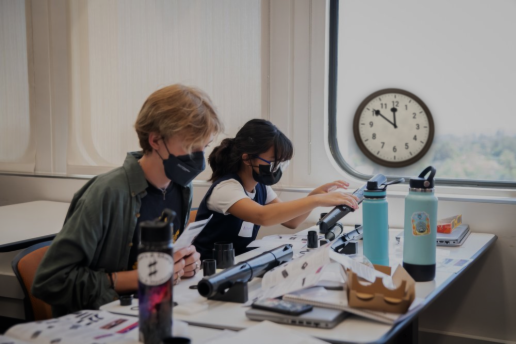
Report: 11:51
